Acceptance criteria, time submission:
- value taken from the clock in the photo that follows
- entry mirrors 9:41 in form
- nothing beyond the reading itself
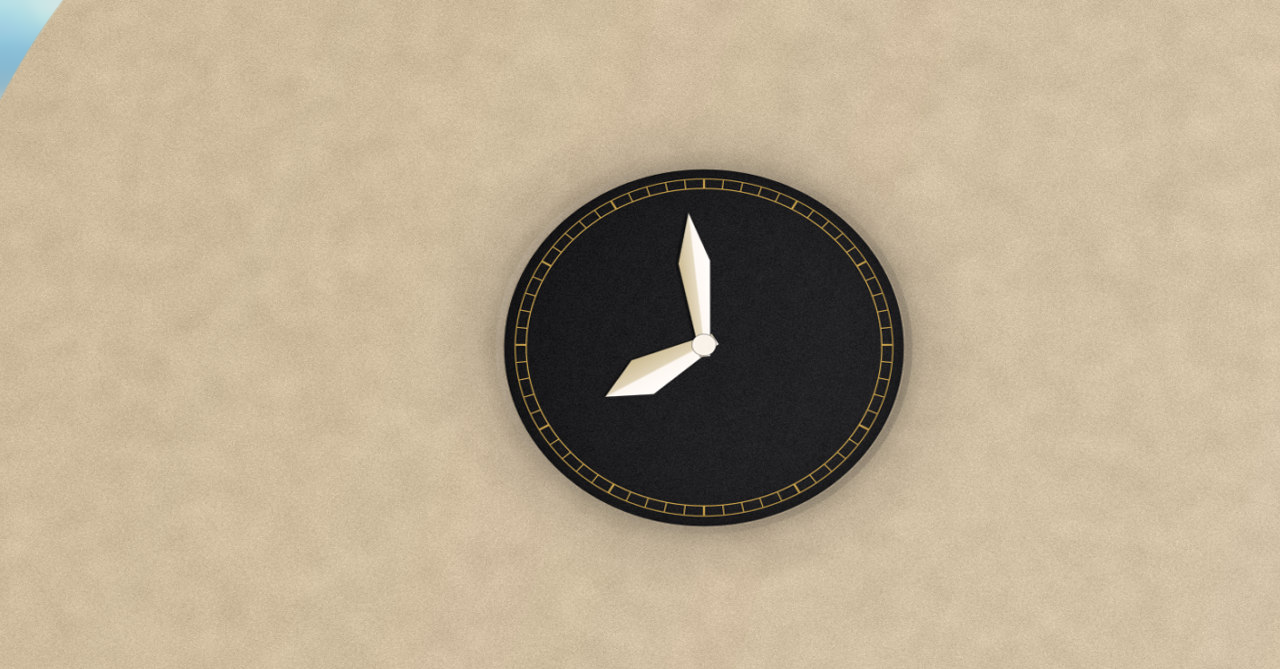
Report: 7:59
